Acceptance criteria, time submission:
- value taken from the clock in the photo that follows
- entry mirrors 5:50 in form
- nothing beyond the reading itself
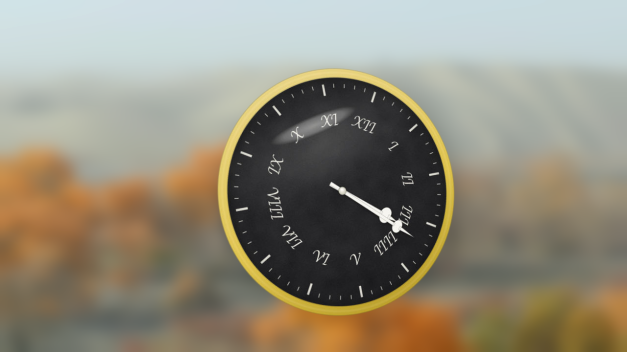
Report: 3:17
